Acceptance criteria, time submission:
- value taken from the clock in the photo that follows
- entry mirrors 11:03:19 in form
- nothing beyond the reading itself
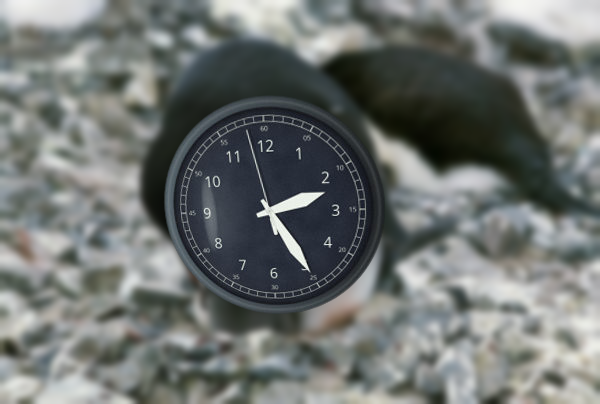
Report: 2:24:58
